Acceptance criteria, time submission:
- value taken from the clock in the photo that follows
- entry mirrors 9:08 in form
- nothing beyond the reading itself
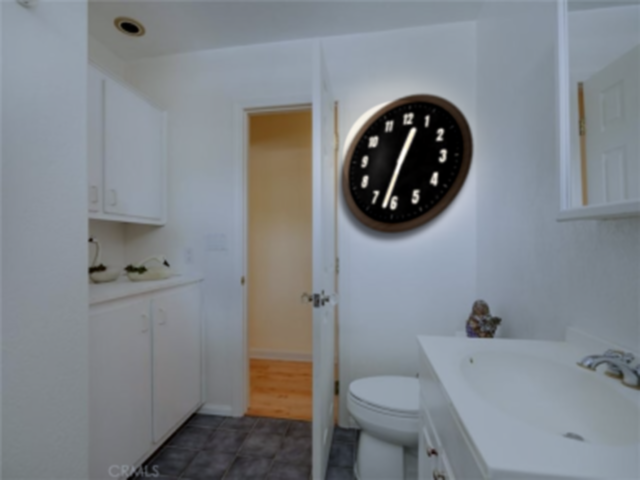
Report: 12:32
